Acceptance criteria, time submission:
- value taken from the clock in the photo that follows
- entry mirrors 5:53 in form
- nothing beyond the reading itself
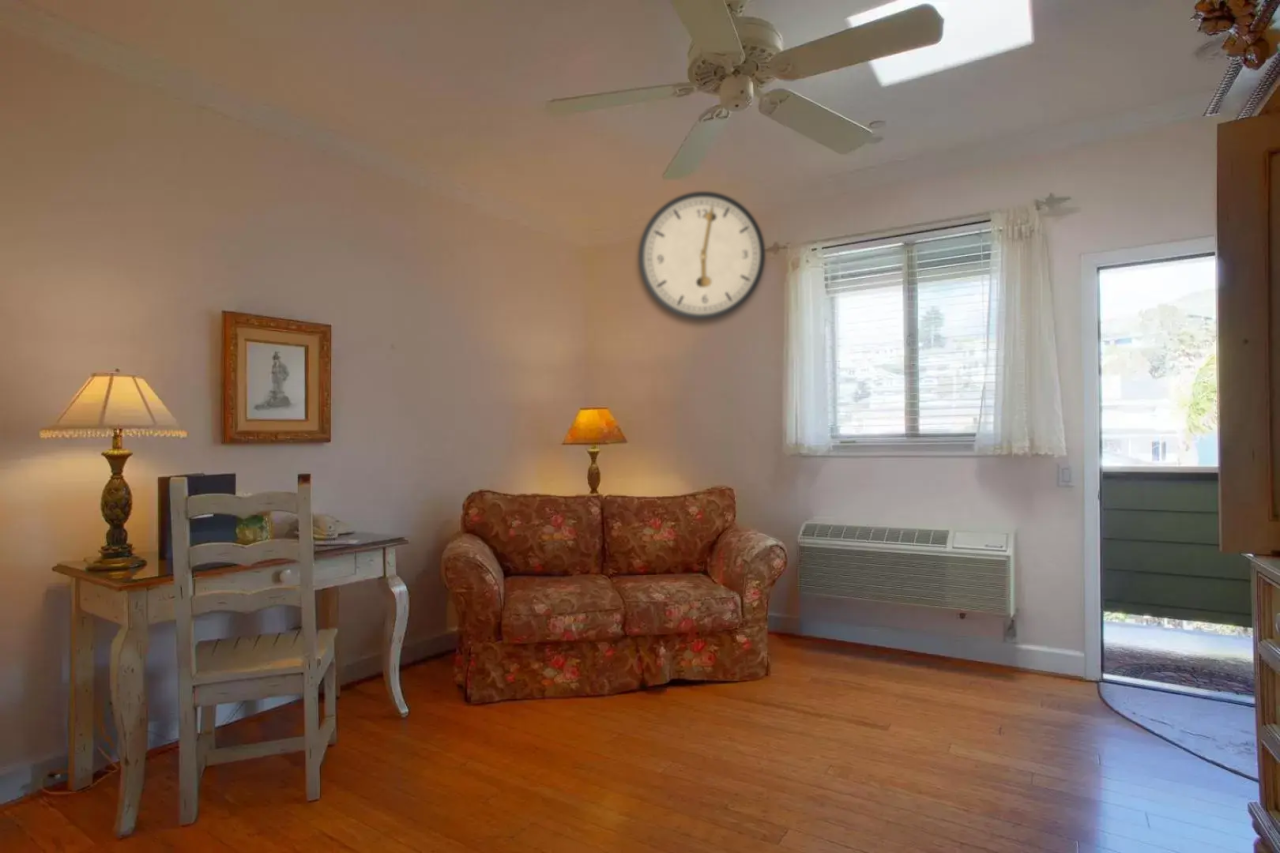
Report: 6:02
